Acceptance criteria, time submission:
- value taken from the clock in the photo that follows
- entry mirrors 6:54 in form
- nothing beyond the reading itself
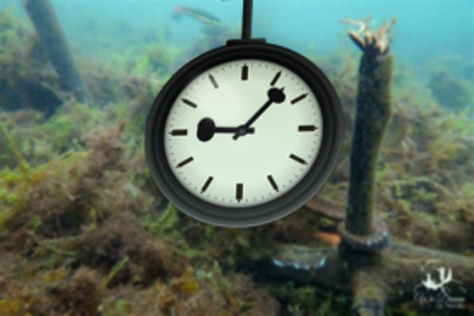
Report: 9:07
